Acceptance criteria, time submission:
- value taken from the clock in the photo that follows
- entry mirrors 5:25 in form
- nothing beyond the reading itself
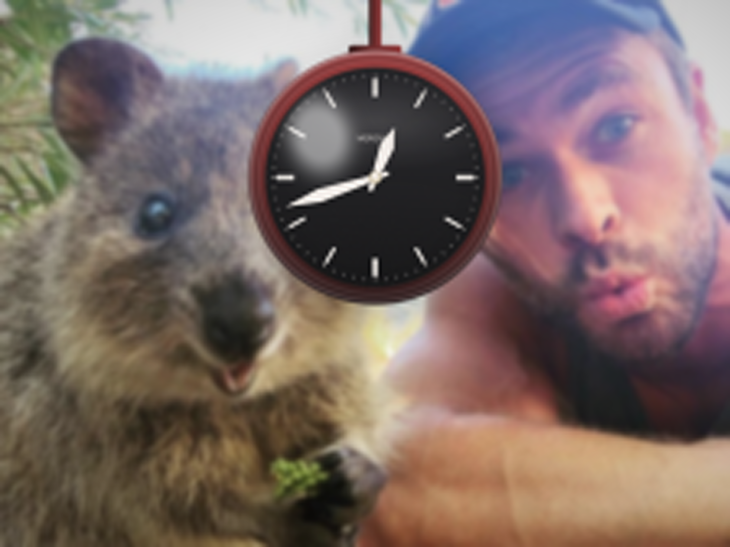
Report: 12:42
